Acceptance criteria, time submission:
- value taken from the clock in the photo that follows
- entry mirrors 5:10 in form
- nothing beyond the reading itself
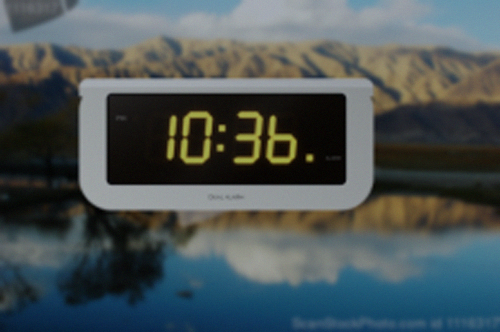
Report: 10:36
